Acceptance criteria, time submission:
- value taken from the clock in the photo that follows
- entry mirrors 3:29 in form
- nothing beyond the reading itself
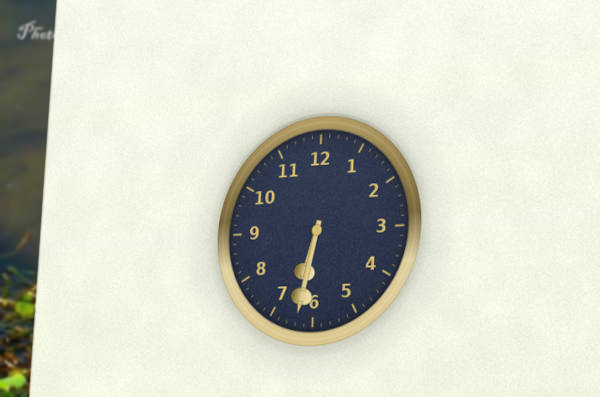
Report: 6:32
